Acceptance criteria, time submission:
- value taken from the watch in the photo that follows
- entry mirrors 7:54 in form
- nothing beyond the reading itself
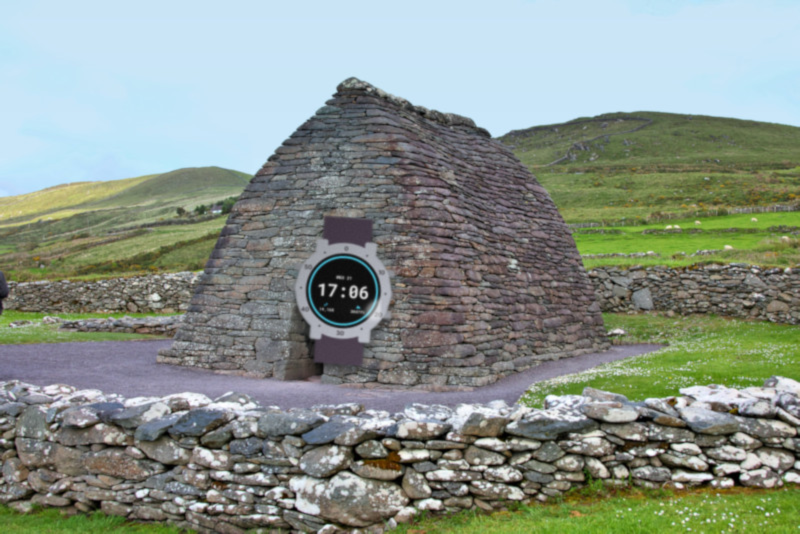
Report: 17:06
